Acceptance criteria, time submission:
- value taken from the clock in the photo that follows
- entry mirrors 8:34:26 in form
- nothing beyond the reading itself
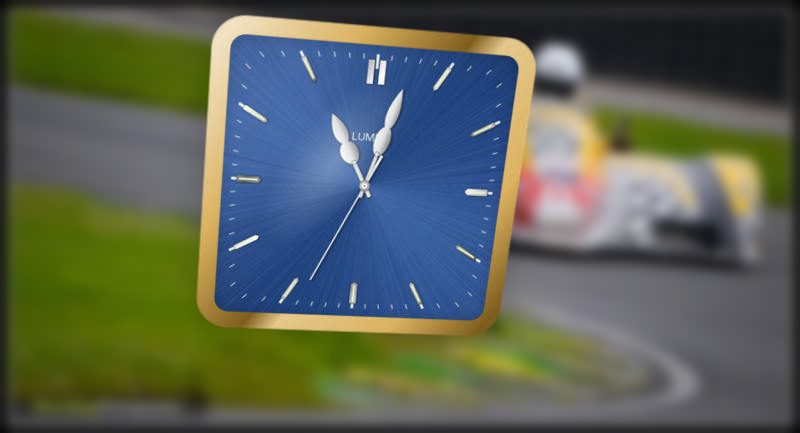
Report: 11:02:34
